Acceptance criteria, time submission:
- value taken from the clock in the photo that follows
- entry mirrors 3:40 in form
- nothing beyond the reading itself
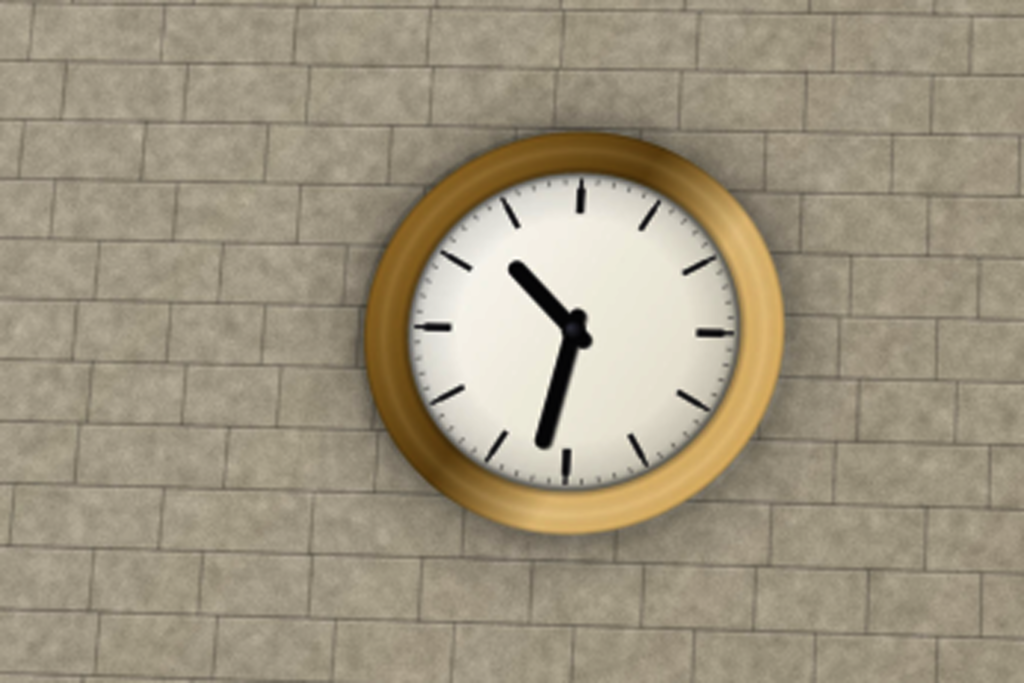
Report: 10:32
